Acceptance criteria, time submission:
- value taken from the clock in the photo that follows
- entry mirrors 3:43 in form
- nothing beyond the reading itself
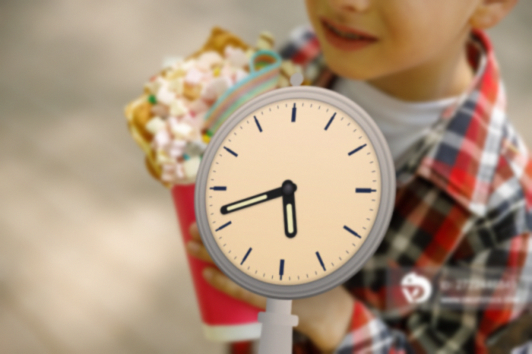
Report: 5:42
